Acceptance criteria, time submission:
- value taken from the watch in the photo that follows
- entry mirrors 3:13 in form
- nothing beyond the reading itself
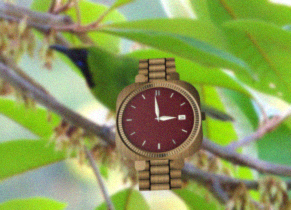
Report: 2:59
